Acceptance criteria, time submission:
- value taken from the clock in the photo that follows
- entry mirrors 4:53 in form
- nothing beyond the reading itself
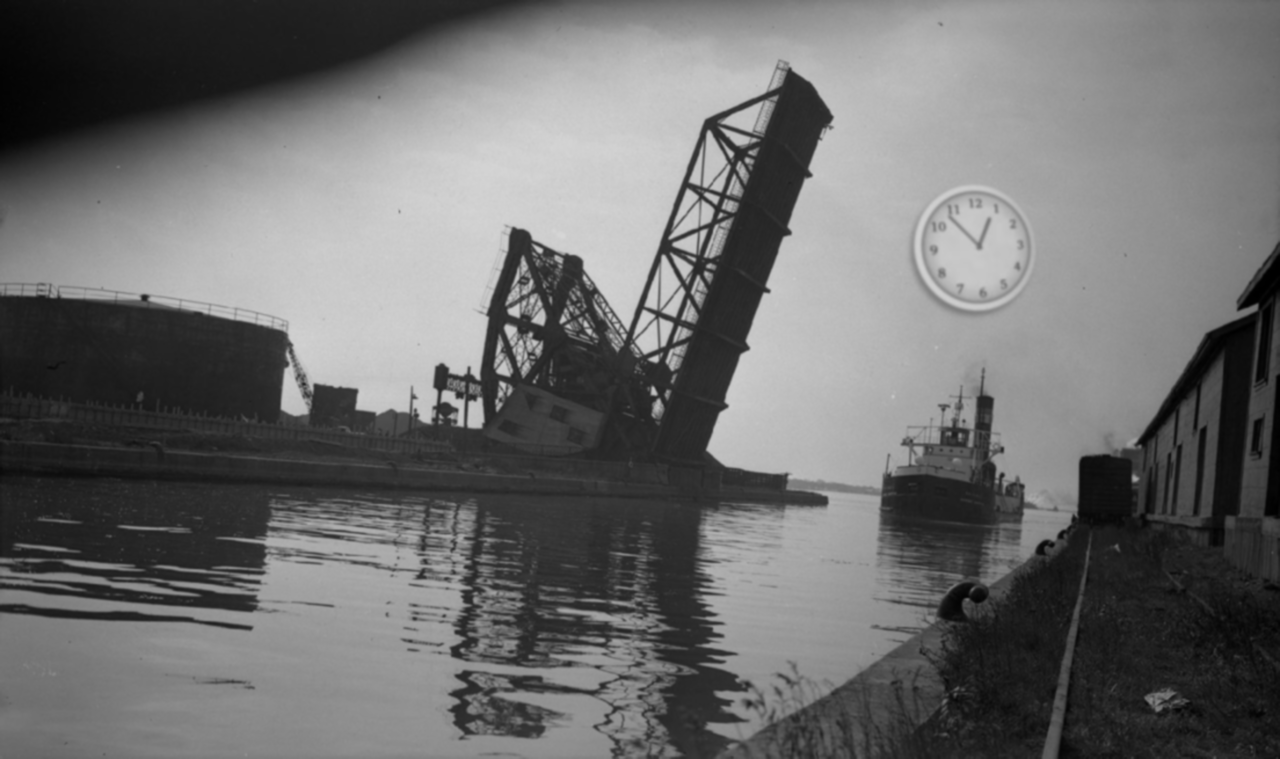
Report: 12:53
